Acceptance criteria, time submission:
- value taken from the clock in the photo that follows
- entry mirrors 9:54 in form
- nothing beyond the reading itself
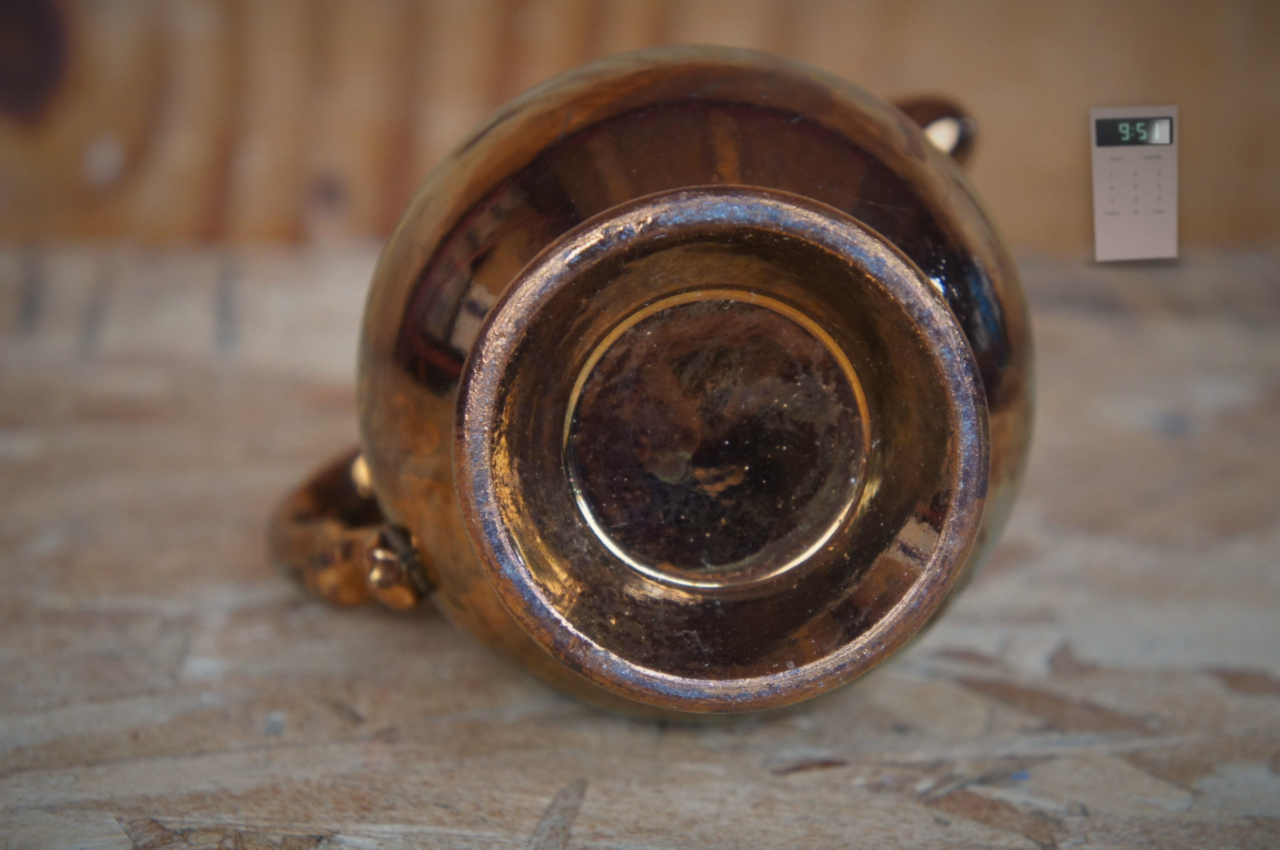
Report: 9:51
